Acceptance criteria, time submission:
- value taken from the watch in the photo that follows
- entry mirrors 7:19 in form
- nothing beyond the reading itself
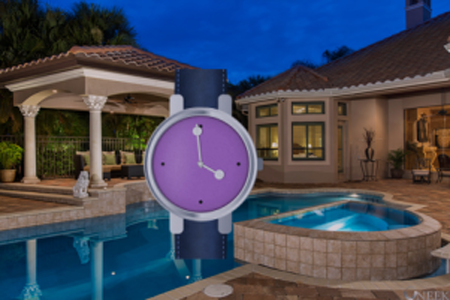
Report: 3:59
